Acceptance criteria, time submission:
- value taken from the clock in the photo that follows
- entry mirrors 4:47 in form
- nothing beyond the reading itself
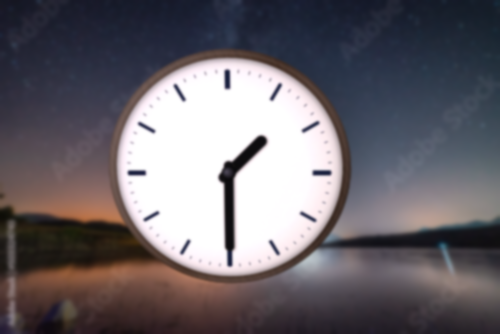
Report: 1:30
